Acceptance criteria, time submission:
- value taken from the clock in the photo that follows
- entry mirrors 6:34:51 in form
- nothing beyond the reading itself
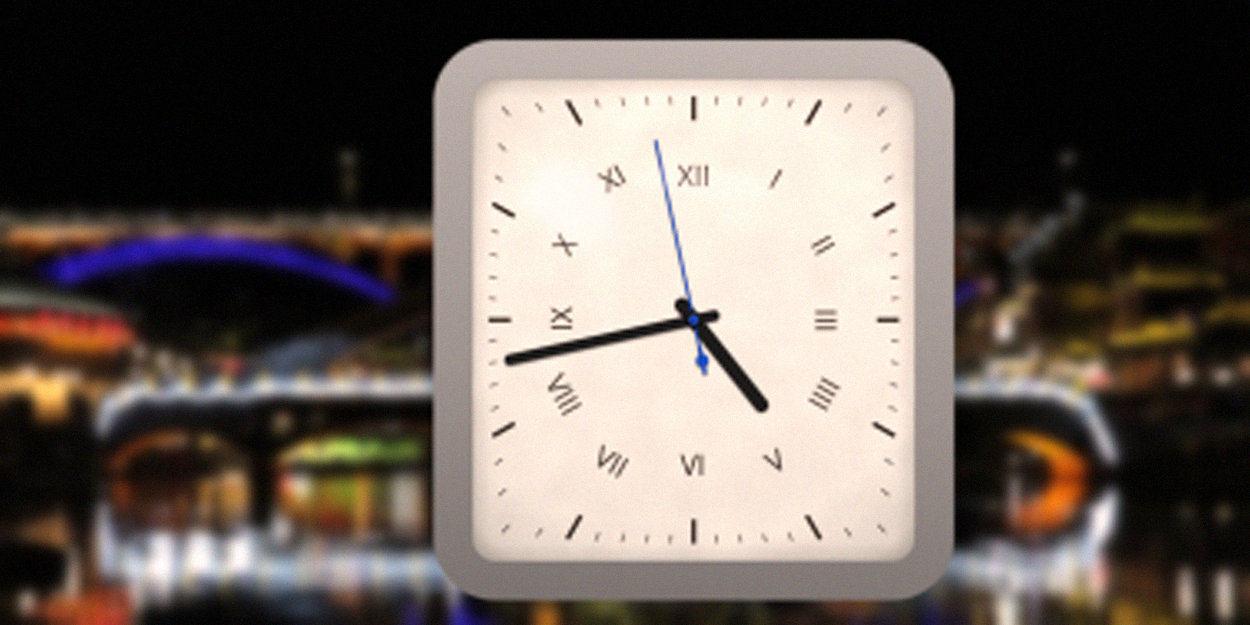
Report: 4:42:58
